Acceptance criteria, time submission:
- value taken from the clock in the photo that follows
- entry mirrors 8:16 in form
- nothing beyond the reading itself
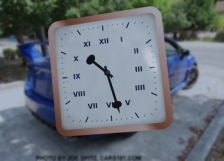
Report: 10:28
